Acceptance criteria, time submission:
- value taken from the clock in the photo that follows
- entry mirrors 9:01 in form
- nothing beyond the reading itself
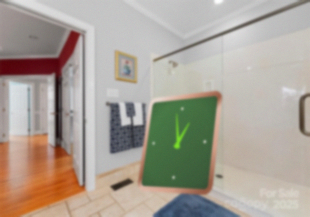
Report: 12:58
